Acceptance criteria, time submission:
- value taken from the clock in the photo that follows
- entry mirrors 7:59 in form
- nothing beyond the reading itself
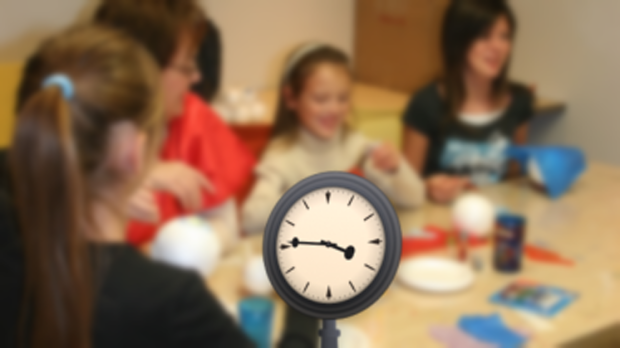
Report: 3:46
